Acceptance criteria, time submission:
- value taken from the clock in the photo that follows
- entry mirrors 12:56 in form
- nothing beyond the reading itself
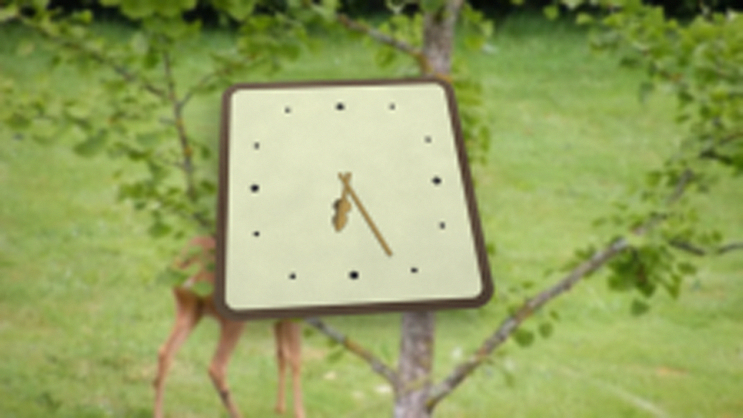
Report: 6:26
